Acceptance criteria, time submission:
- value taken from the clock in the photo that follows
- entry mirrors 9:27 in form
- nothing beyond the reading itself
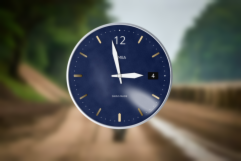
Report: 2:58
